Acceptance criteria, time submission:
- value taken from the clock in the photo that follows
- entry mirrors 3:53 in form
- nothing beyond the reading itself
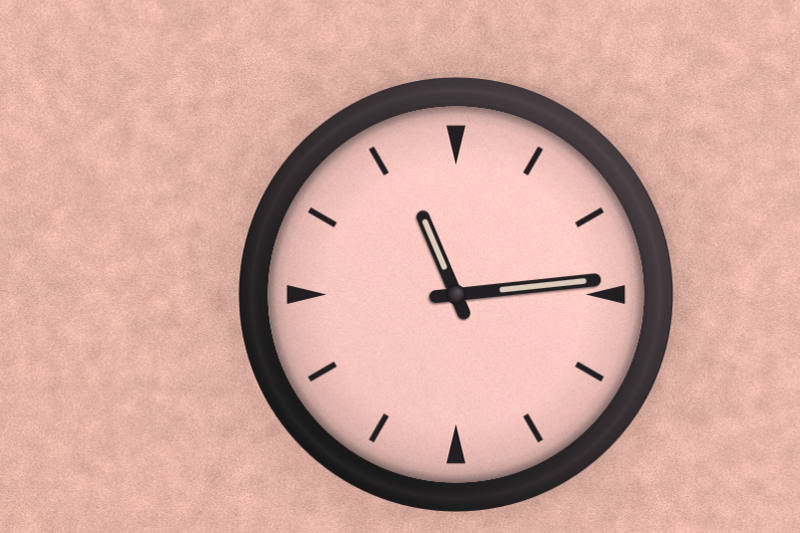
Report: 11:14
